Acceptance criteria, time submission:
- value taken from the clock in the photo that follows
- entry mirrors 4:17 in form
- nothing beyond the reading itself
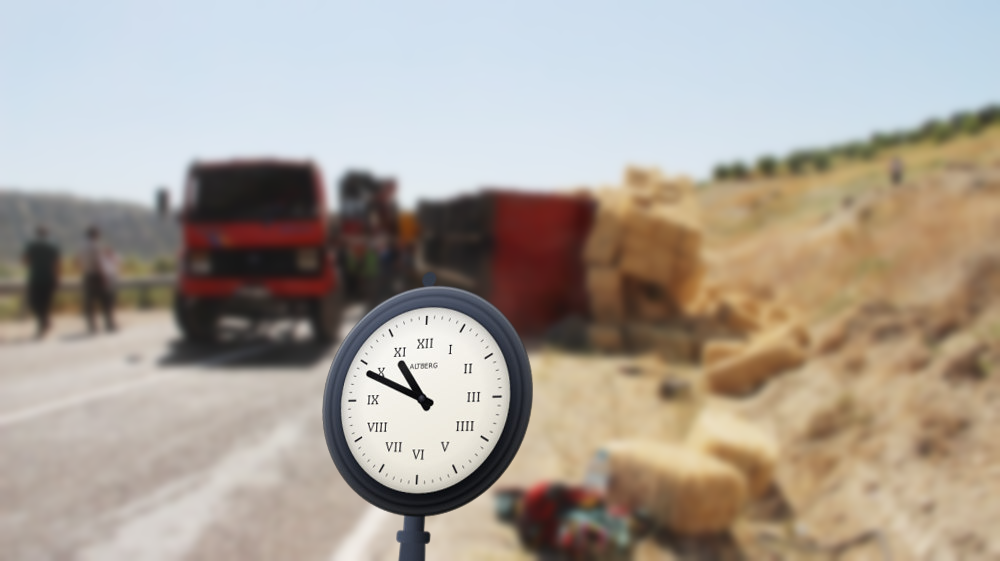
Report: 10:49
